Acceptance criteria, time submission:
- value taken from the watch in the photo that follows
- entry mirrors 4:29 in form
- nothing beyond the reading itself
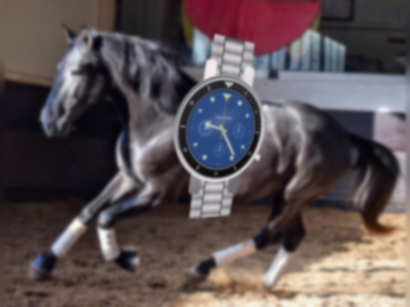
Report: 9:24
